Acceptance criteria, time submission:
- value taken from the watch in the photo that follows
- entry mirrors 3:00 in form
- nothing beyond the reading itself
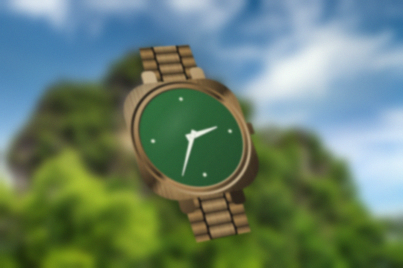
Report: 2:35
